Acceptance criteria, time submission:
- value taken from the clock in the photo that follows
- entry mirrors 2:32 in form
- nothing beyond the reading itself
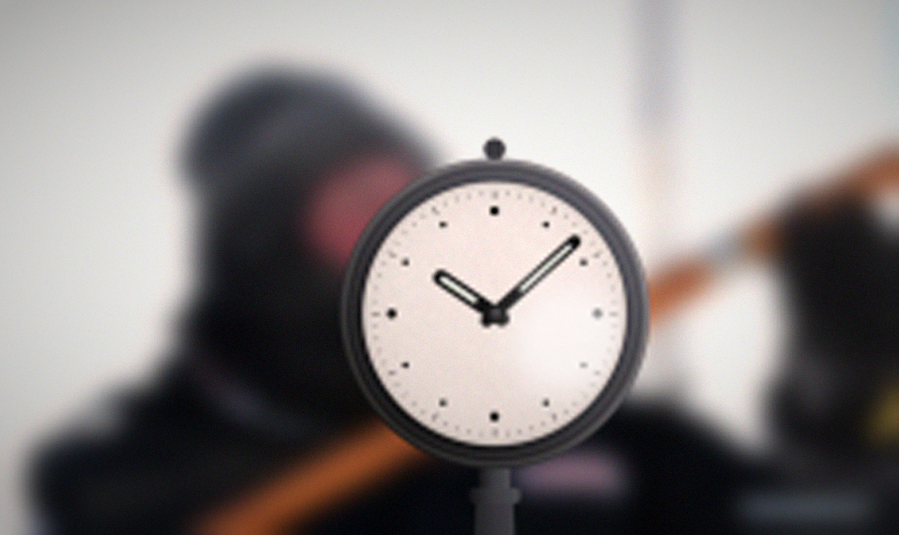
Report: 10:08
